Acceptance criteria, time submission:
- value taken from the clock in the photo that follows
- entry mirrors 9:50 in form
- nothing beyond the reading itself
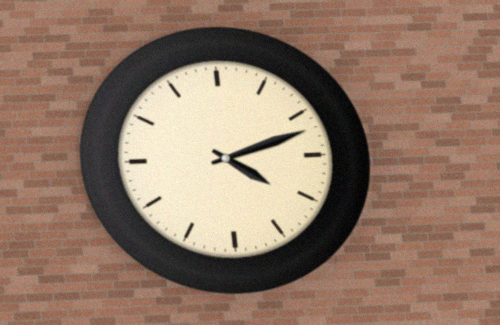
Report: 4:12
